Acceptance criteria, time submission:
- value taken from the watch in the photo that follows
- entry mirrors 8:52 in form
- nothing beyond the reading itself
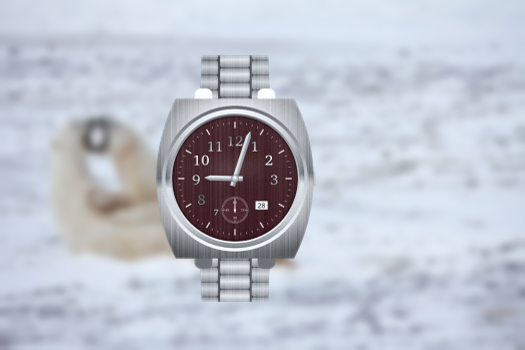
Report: 9:03
